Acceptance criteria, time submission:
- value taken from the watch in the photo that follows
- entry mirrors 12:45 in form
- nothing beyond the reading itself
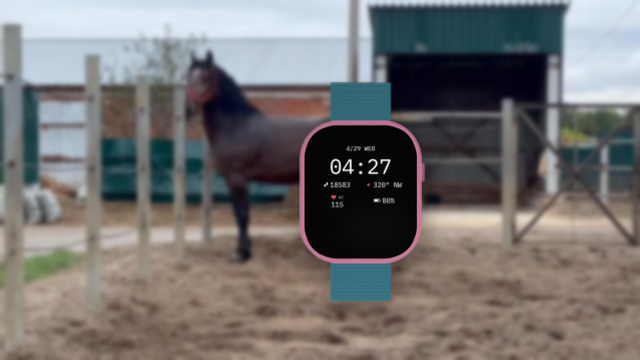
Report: 4:27
